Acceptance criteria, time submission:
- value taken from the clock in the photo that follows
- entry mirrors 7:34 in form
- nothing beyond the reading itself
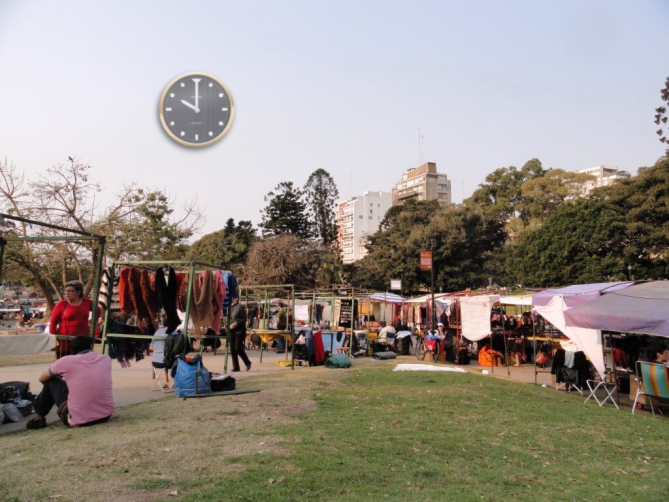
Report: 10:00
